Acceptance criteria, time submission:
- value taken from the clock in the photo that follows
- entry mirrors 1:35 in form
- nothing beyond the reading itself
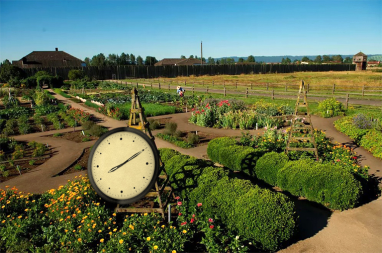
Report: 8:10
